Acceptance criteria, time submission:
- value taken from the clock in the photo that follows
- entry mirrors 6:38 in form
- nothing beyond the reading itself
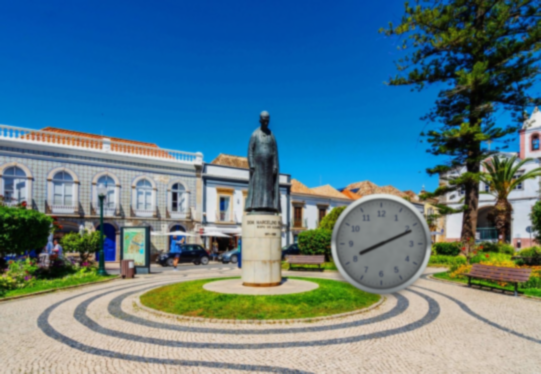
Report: 8:11
